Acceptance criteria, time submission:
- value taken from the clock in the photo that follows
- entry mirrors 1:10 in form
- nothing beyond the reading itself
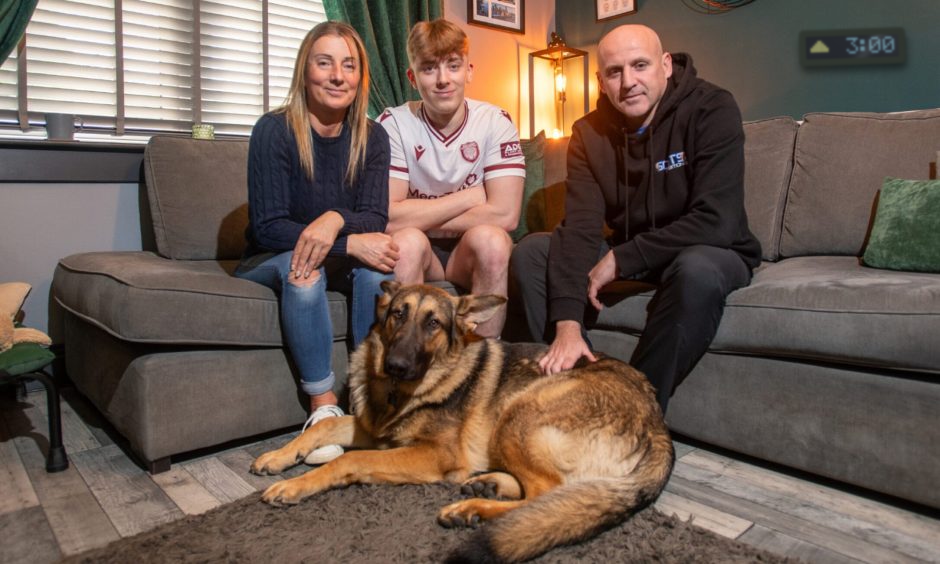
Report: 3:00
